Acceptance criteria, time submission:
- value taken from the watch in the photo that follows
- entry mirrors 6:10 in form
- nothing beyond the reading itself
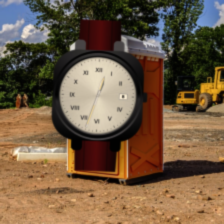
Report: 12:33
